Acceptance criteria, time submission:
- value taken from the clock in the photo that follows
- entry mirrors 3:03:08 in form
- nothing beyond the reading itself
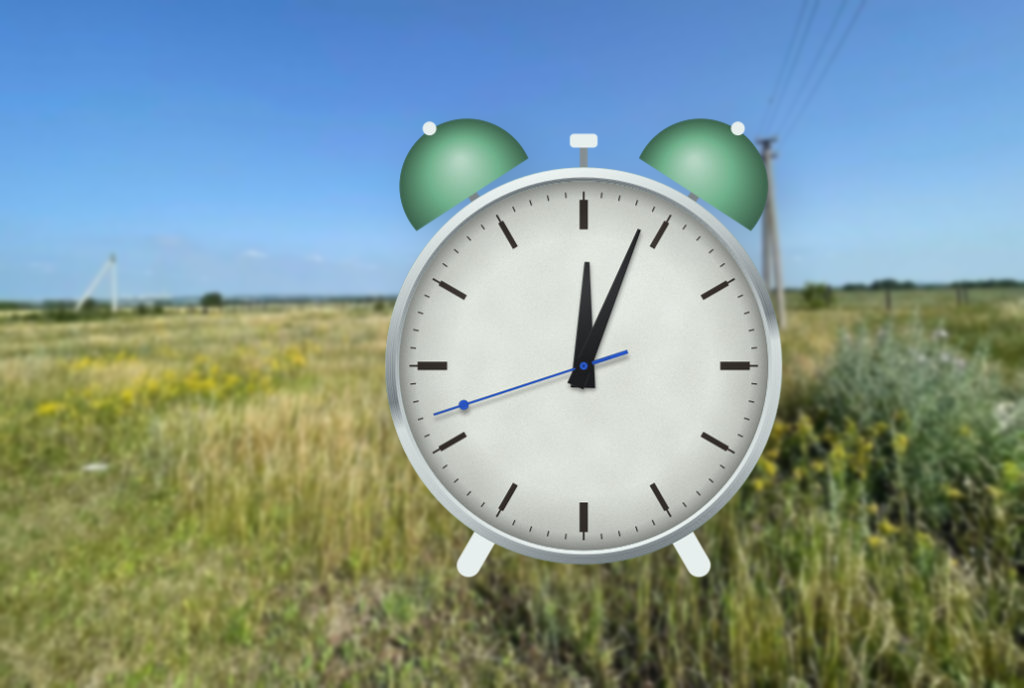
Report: 12:03:42
